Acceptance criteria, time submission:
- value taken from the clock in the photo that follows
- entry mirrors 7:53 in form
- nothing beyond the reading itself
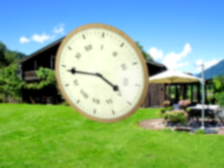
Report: 4:49
